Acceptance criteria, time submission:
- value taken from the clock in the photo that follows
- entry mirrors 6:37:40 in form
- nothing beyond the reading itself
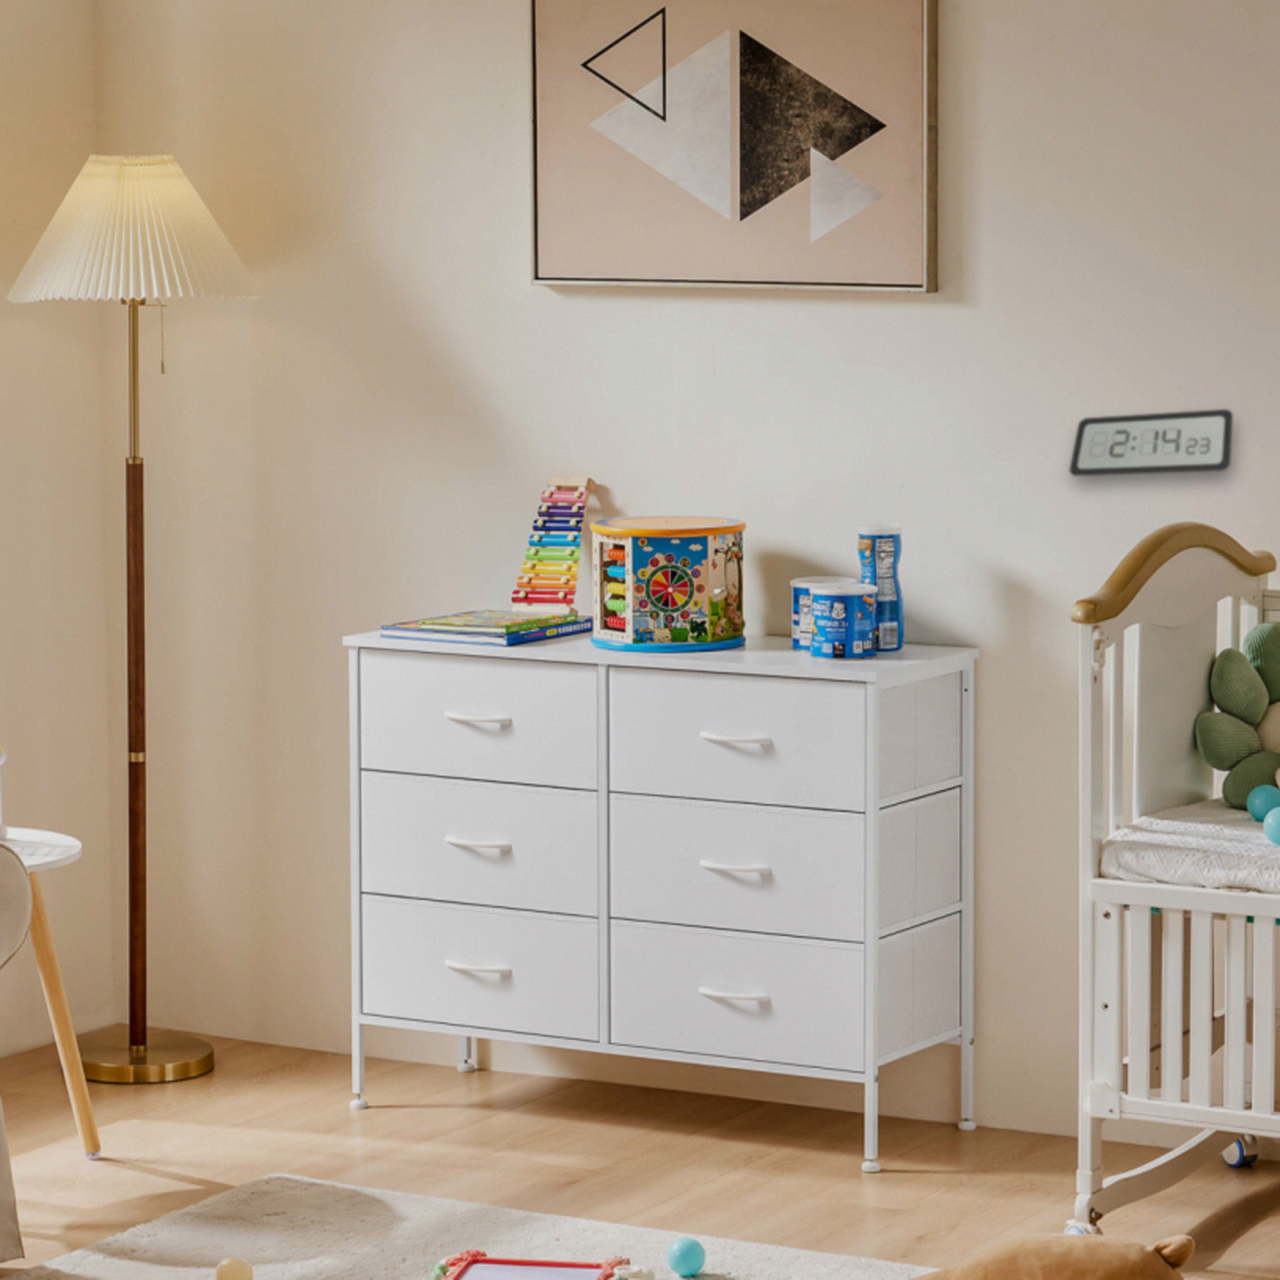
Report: 2:14:23
